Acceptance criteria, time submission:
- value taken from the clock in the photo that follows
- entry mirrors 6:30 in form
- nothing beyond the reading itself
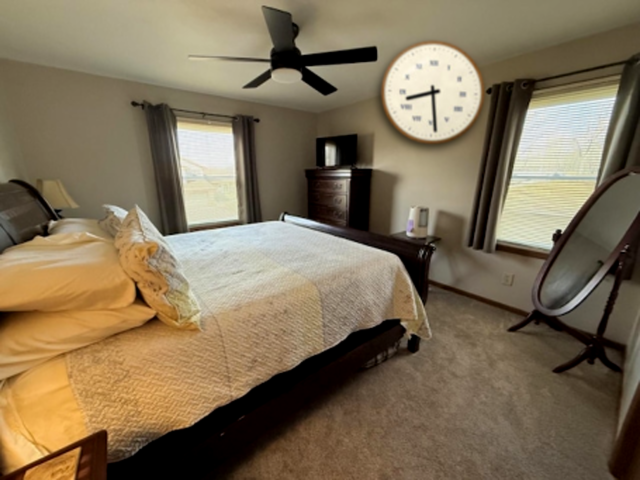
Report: 8:29
